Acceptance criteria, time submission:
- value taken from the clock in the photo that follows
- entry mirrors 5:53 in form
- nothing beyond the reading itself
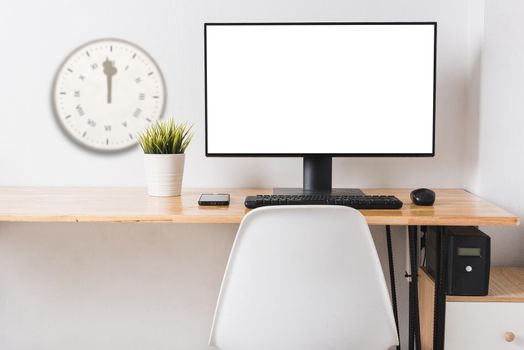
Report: 11:59
